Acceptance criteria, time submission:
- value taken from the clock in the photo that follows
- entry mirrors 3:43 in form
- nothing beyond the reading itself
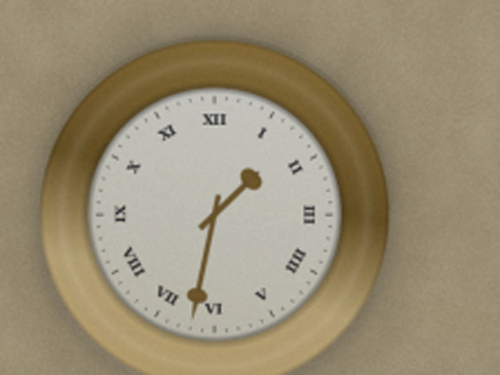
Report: 1:32
